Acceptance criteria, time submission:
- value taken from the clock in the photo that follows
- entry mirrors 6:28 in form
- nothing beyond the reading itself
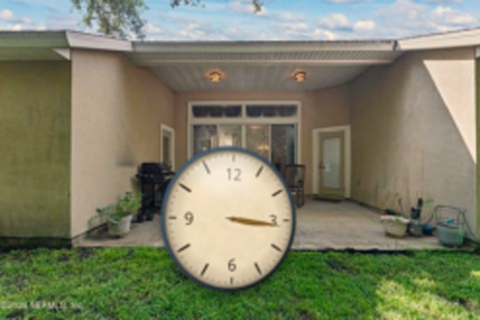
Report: 3:16
